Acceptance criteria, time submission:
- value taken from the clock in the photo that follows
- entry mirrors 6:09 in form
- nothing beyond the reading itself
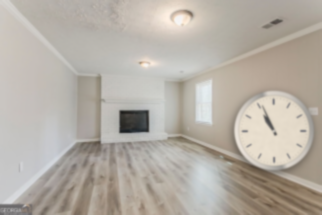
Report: 10:56
